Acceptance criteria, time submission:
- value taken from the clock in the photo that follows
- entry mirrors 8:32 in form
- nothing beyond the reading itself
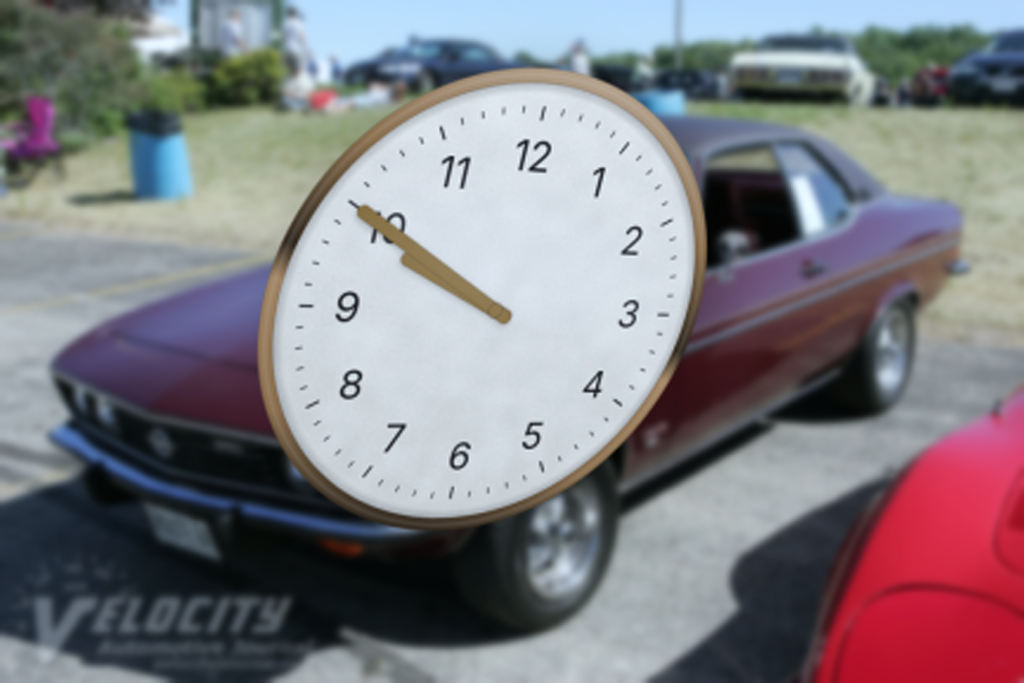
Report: 9:50
